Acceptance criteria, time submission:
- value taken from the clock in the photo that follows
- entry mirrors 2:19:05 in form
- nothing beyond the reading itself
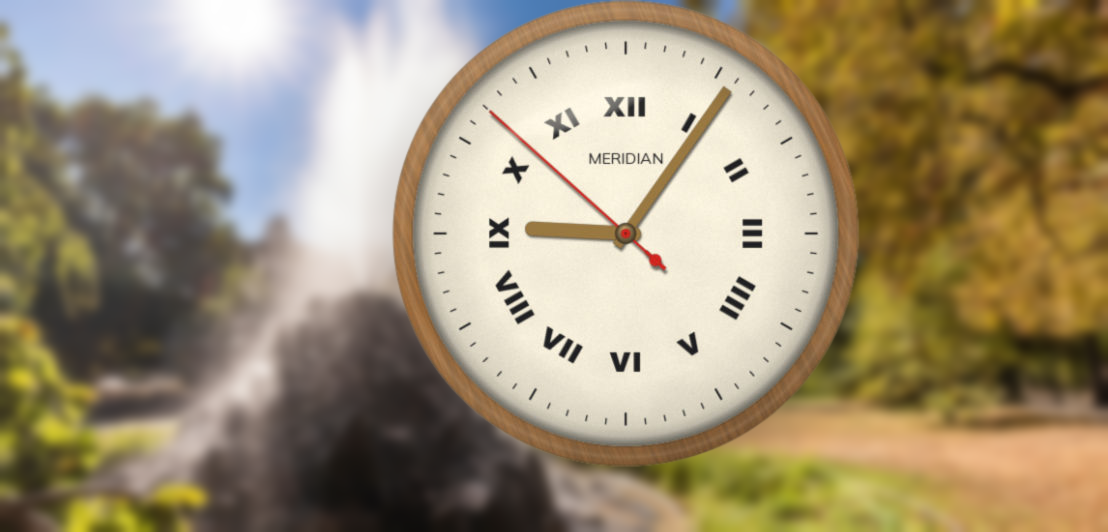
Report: 9:05:52
